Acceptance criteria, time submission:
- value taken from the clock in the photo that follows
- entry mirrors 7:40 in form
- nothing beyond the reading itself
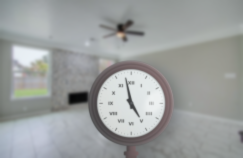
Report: 4:58
